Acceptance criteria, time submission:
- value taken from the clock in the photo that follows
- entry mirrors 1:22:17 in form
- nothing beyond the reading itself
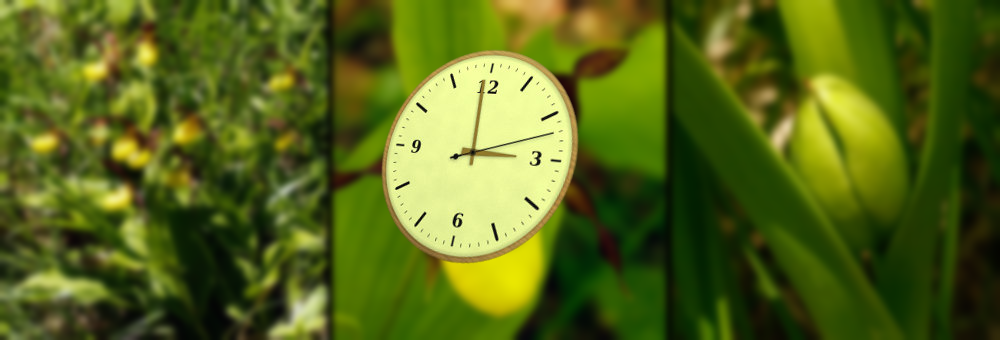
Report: 2:59:12
